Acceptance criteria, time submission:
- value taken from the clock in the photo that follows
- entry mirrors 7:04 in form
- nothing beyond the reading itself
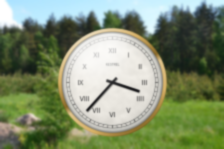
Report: 3:37
